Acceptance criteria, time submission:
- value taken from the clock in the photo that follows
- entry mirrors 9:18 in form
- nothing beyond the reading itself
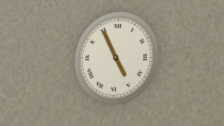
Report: 4:55
